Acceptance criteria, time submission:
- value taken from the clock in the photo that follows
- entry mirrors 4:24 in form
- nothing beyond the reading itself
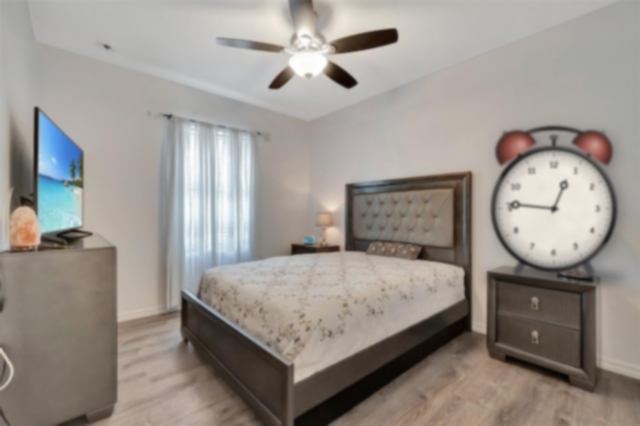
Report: 12:46
